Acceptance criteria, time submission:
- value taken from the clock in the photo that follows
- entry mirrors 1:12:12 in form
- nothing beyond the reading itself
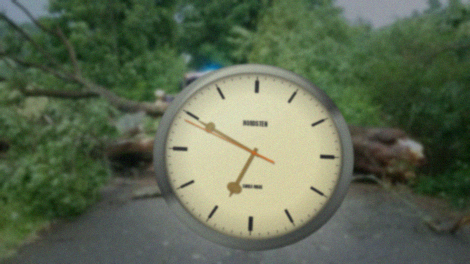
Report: 6:49:49
